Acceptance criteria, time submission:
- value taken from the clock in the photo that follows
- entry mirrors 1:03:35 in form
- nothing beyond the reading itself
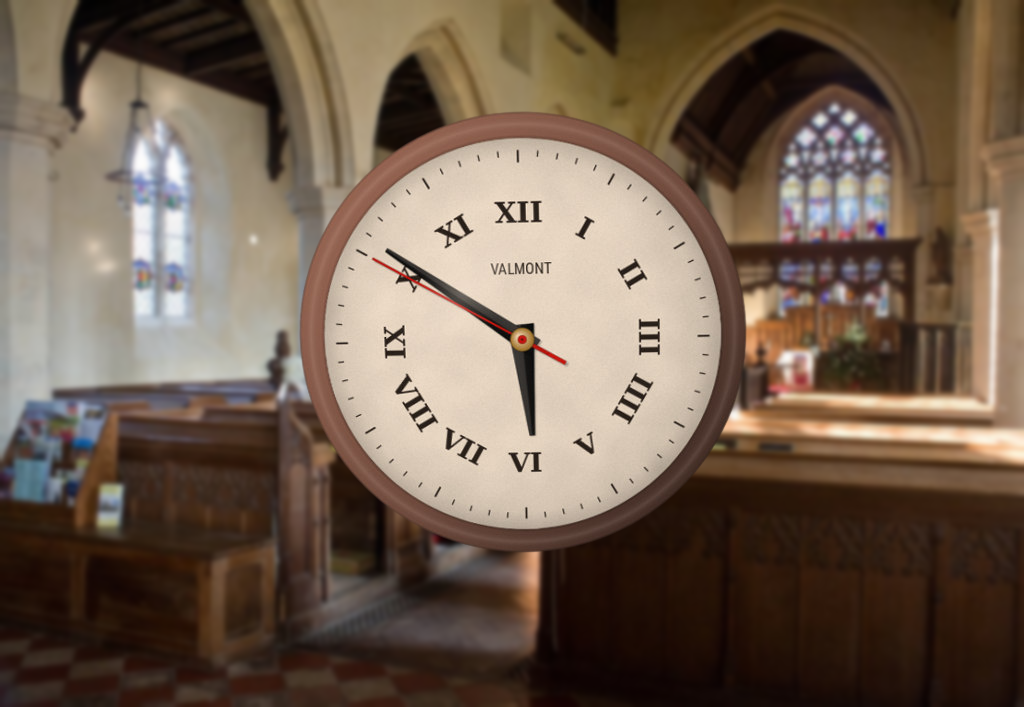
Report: 5:50:50
